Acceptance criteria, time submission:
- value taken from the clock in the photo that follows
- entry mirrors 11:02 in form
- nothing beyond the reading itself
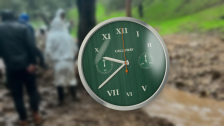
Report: 9:39
